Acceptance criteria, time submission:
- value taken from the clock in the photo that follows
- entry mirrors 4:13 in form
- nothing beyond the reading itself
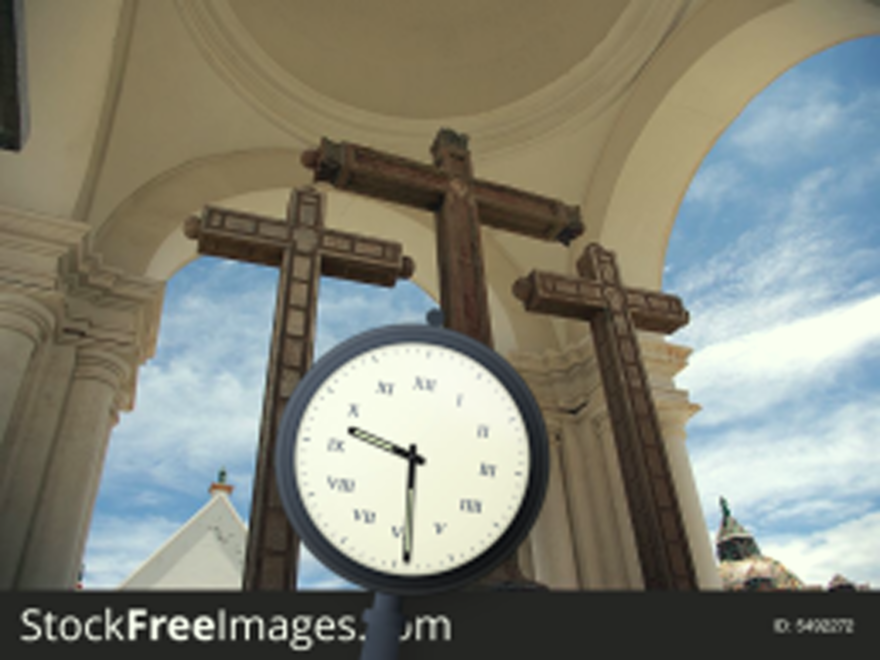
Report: 9:29
